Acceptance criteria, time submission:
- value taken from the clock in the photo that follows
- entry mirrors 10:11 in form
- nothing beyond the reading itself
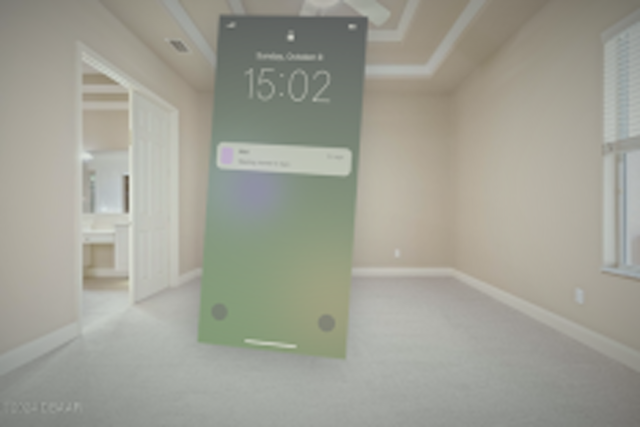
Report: 15:02
